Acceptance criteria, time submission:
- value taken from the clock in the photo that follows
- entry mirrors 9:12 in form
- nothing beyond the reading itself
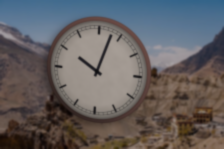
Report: 10:03
